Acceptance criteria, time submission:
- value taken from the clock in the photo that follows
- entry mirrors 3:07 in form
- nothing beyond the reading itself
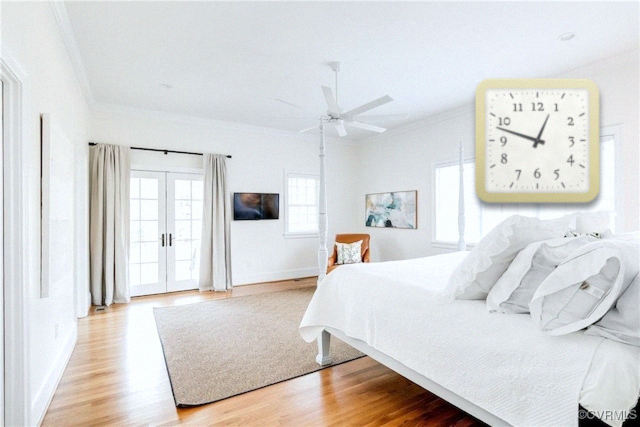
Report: 12:48
